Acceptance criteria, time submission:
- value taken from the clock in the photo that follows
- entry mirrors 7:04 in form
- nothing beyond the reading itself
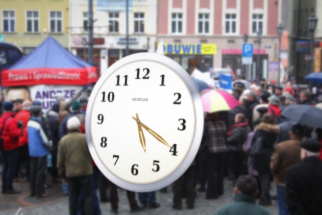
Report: 5:20
